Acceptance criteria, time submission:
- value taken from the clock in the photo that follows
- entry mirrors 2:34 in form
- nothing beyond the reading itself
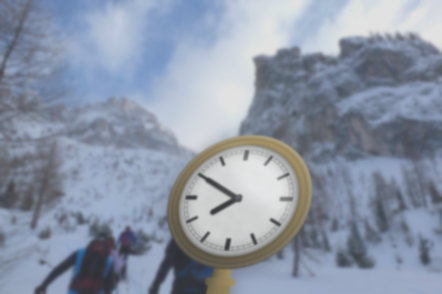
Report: 7:50
